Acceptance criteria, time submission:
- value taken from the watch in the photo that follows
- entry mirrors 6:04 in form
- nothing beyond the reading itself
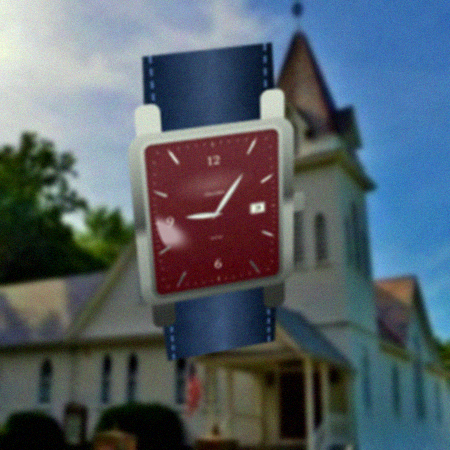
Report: 9:06
